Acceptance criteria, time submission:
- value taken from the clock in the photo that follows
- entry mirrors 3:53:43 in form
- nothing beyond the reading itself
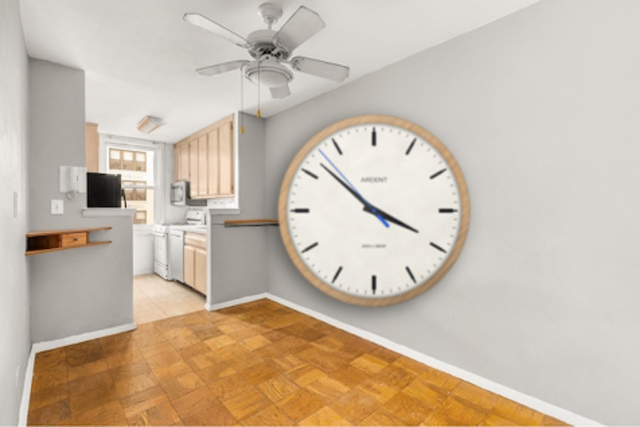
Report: 3:51:53
